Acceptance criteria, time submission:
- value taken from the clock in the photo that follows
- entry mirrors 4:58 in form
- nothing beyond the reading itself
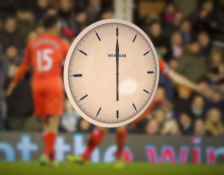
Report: 6:00
